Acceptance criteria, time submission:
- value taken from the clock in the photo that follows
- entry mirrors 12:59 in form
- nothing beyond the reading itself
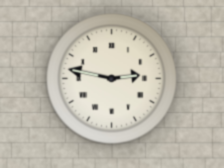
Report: 2:47
